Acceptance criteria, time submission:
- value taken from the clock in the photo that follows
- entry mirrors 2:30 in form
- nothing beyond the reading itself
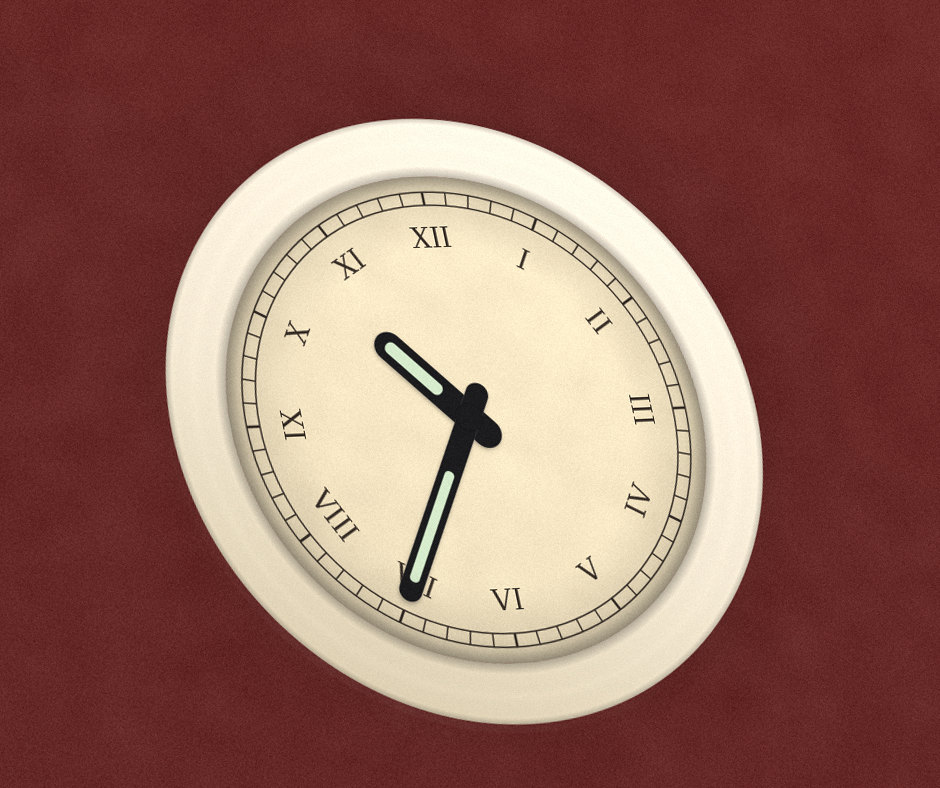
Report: 10:35
